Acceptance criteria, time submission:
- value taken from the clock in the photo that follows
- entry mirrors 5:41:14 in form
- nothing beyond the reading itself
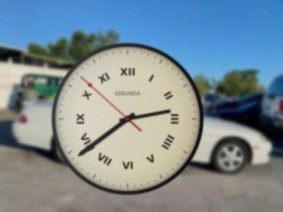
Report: 2:38:52
